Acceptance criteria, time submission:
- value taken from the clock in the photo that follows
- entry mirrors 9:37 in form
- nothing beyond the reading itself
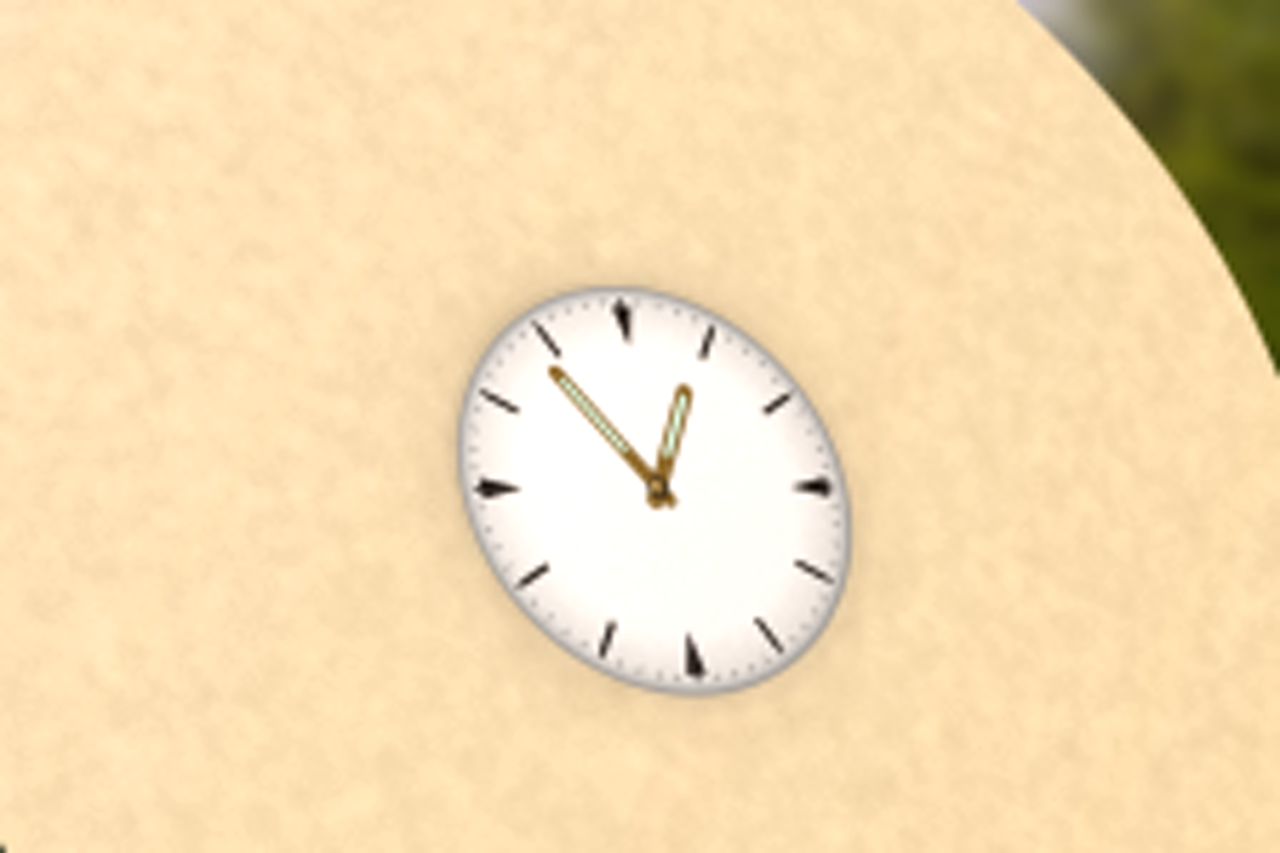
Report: 12:54
